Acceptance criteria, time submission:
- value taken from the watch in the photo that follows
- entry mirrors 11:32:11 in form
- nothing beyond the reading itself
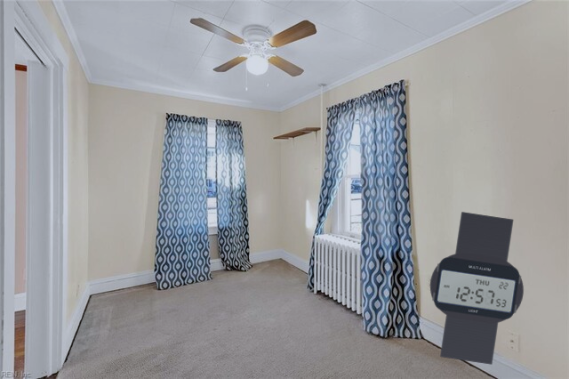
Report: 12:57:53
